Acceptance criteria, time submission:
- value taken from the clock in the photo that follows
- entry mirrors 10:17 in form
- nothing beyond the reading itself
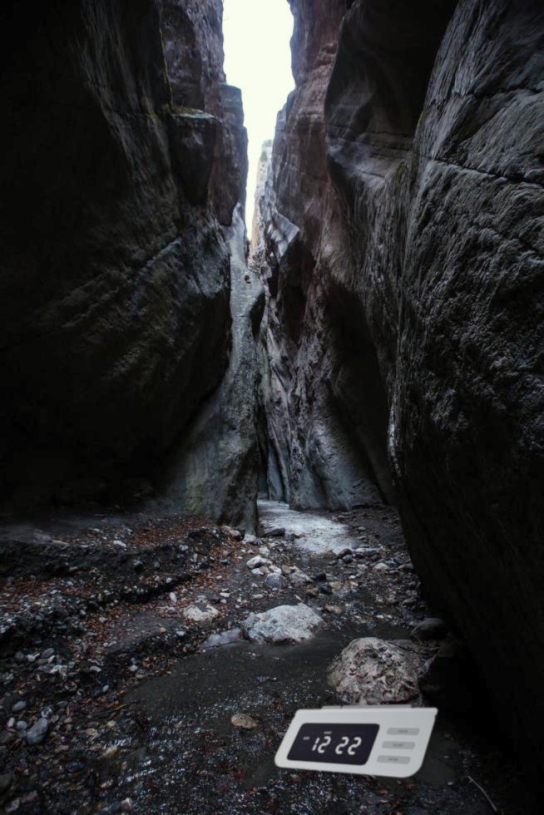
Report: 12:22
